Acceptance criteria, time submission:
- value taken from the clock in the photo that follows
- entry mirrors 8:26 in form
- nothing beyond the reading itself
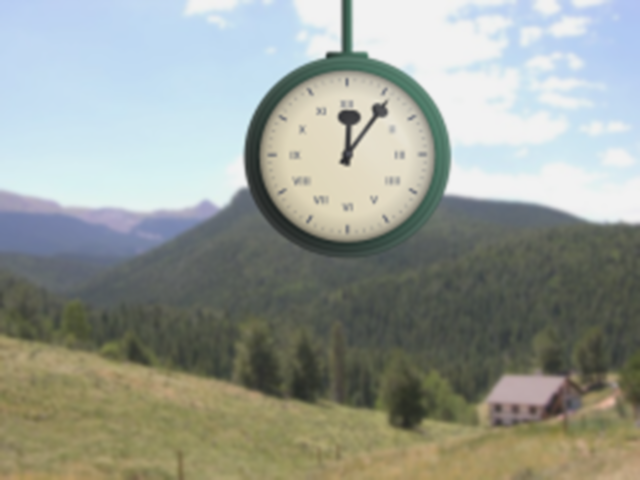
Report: 12:06
